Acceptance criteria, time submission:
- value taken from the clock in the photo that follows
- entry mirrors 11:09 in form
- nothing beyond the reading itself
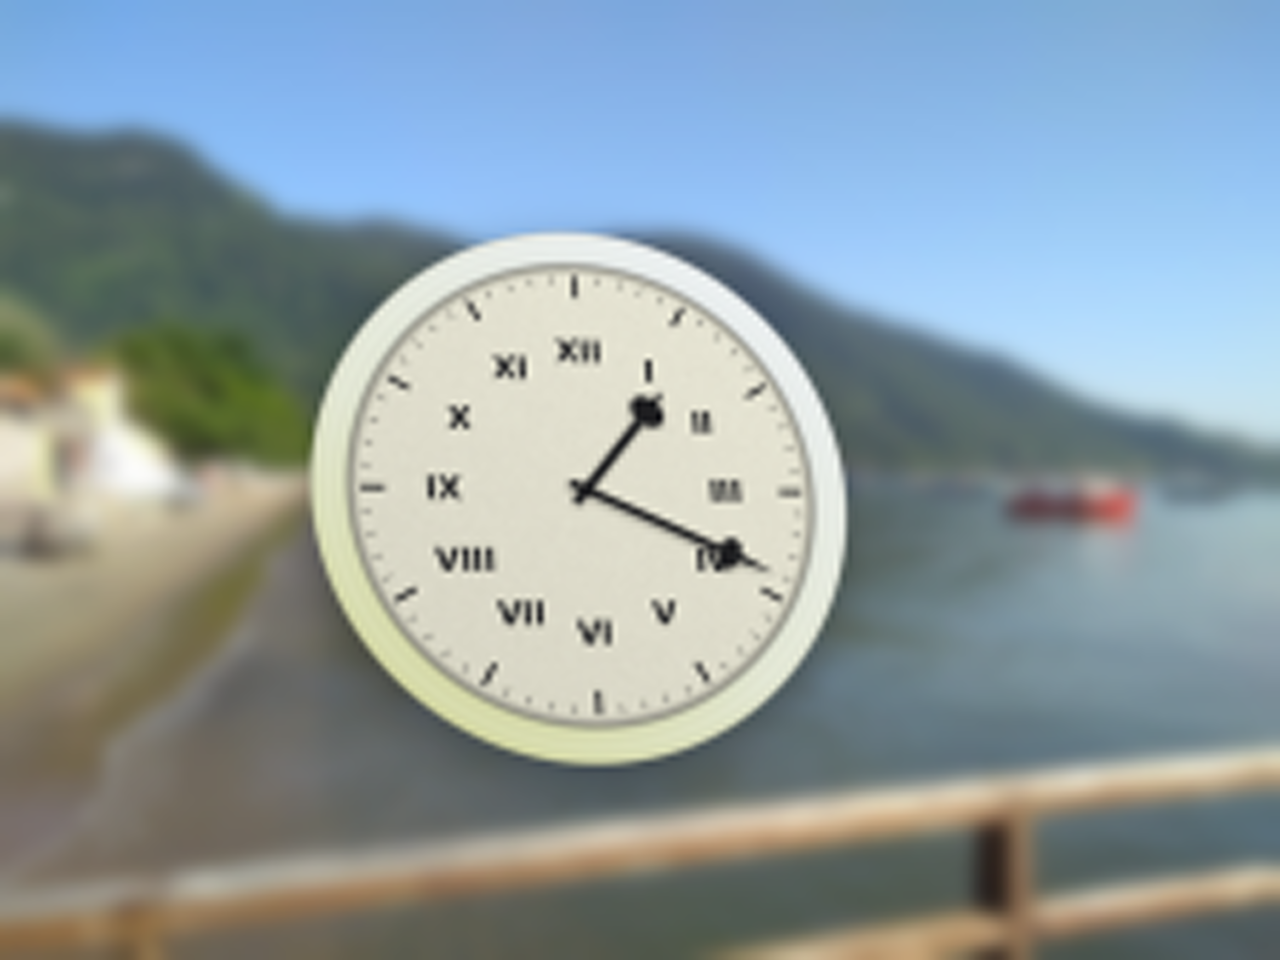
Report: 1:19
